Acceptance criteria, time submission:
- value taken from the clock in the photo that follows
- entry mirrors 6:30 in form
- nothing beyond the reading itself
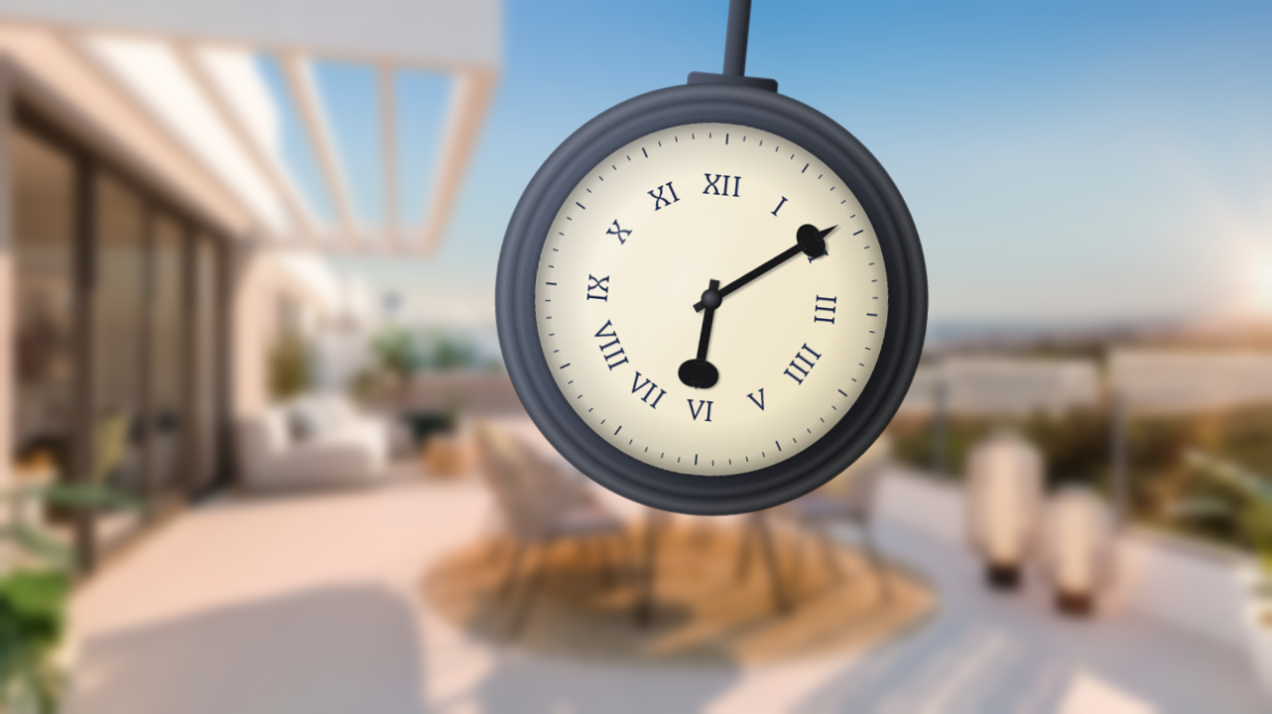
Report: 6:09
